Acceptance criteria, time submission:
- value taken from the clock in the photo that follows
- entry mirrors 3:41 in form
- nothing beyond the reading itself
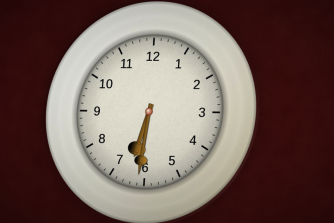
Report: 6:31
